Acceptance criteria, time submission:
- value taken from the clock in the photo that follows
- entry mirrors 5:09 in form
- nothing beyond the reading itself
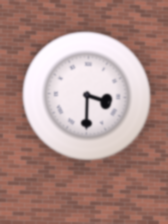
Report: 3:30
